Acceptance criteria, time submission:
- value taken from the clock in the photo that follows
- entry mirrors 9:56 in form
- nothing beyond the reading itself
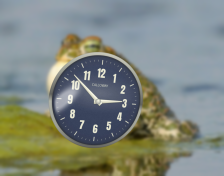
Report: 2:52
